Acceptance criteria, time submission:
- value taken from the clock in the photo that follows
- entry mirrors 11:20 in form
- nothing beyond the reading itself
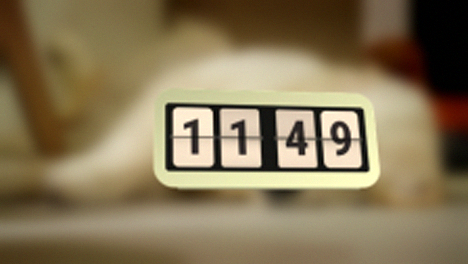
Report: 11:49
